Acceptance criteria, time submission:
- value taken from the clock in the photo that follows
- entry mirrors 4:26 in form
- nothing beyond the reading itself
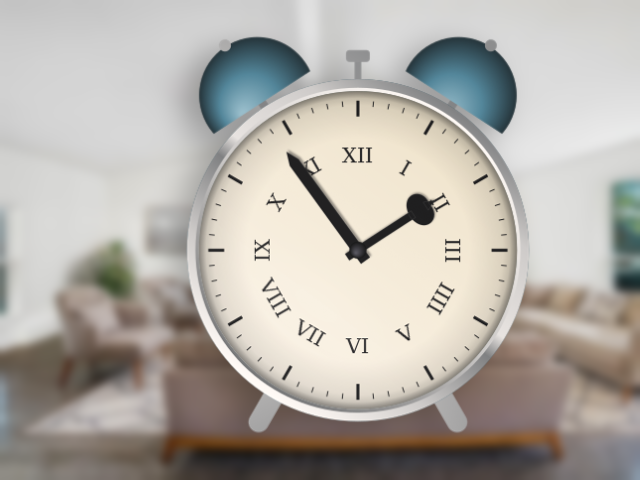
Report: 1:54
